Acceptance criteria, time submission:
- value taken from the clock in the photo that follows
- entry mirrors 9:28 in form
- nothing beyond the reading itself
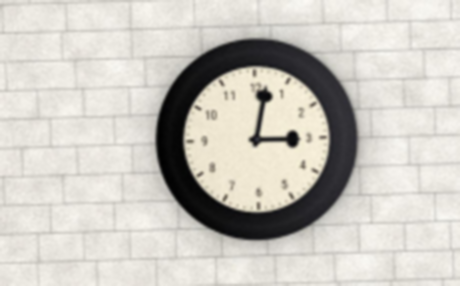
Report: 3:02
